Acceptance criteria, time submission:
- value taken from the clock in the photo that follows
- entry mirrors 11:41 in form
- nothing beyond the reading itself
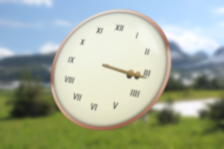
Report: 3:16
